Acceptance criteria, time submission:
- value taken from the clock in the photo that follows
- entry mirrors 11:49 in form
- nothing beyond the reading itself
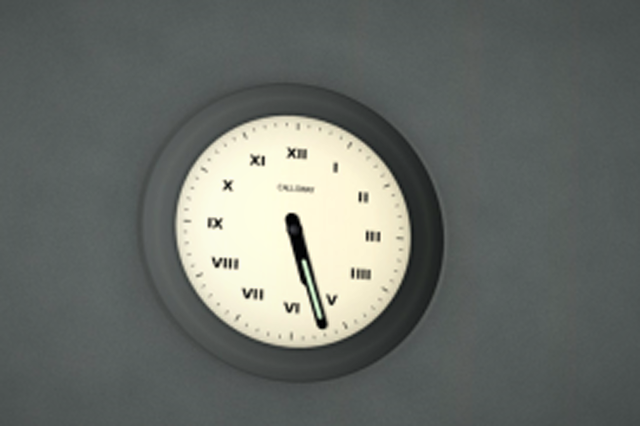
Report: 5:27
